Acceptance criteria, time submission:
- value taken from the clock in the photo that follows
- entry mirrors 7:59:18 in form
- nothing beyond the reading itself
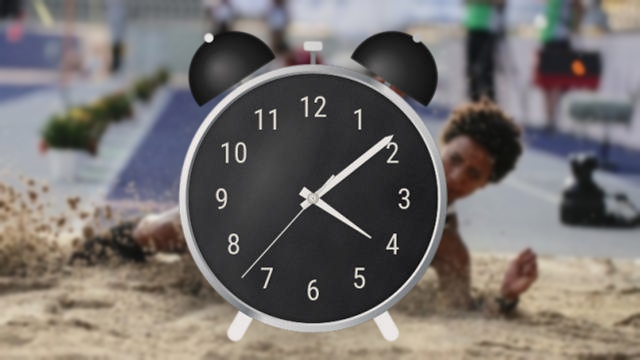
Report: 4:08:37
